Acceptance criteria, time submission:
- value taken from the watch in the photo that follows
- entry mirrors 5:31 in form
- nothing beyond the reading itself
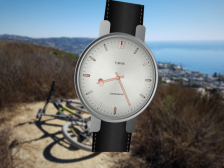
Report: 8:25
